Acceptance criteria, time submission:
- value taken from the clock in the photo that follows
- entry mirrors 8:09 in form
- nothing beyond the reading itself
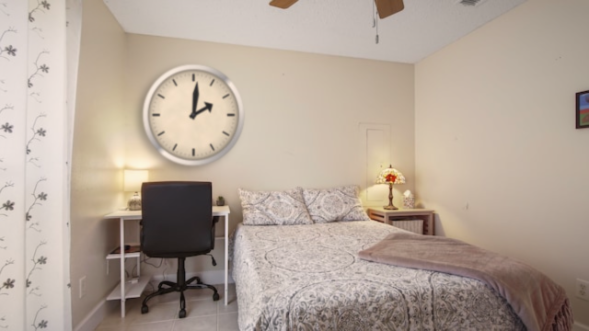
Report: 2:01
